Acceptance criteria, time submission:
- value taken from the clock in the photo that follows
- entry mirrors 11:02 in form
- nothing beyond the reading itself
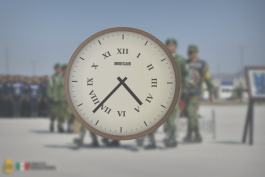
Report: 4:37
